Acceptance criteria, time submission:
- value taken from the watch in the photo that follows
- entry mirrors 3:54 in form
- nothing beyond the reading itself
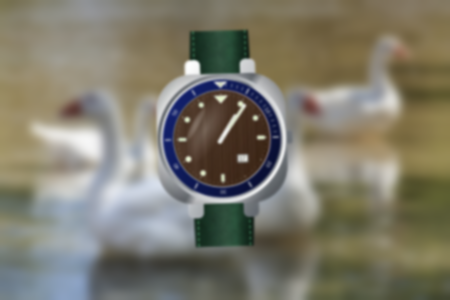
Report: 1:06
